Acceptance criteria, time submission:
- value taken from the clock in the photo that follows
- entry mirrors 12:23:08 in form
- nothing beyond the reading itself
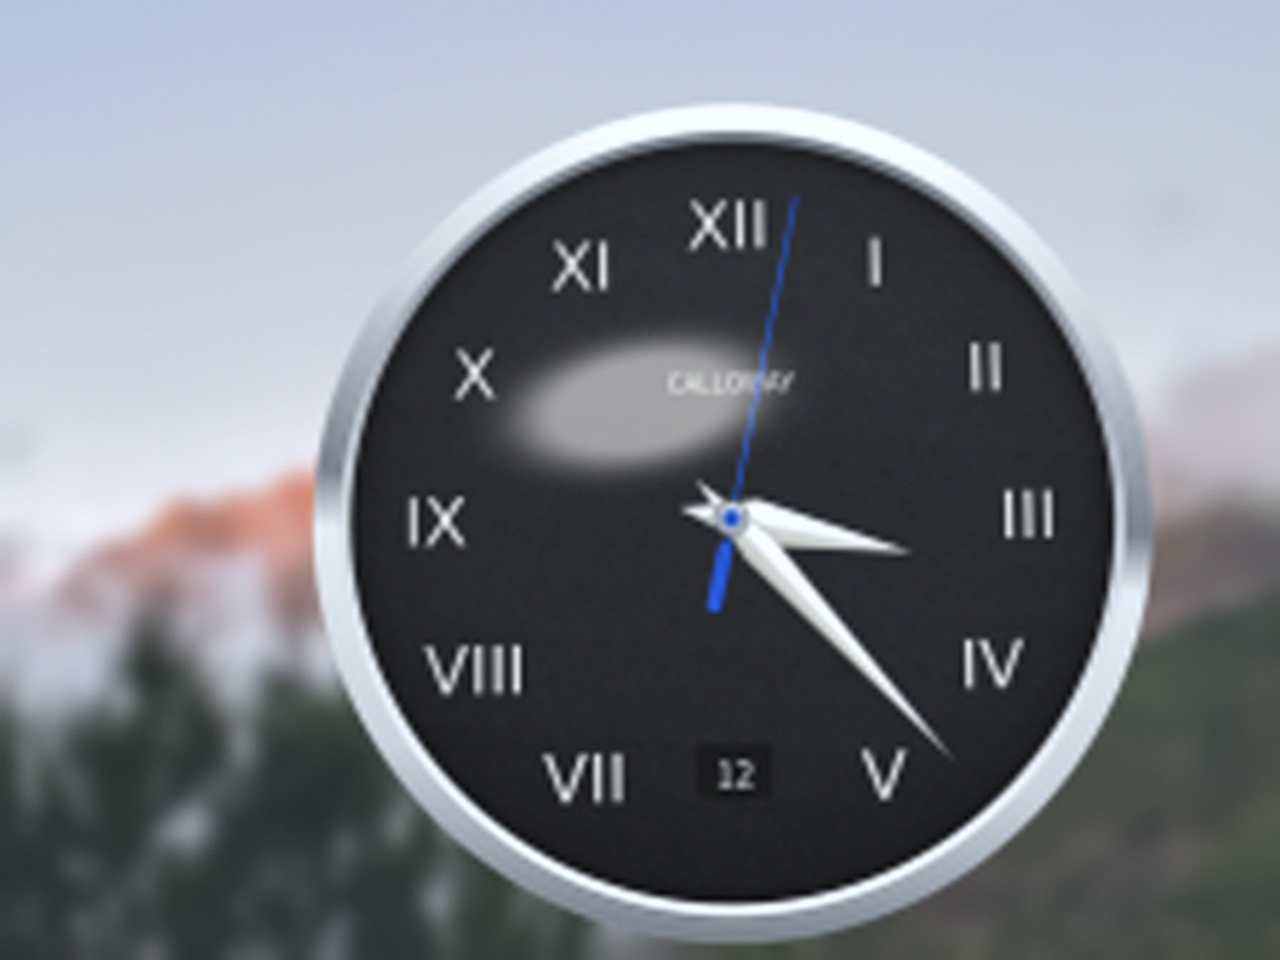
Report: 3:23:02
